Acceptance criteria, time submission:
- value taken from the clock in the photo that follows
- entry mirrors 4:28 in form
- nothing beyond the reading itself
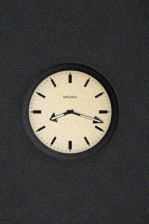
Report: 8:18
